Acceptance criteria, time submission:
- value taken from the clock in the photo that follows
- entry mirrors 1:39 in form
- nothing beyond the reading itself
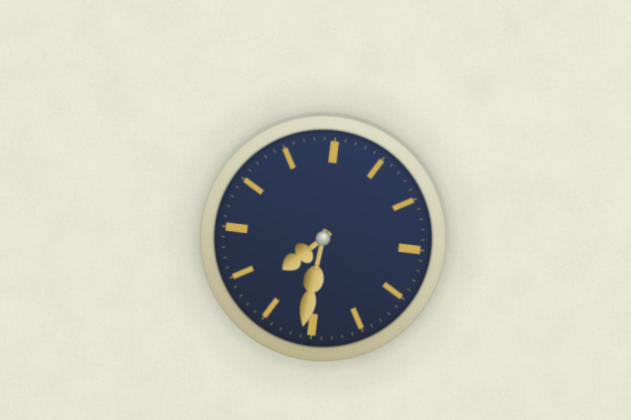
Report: 7:31
